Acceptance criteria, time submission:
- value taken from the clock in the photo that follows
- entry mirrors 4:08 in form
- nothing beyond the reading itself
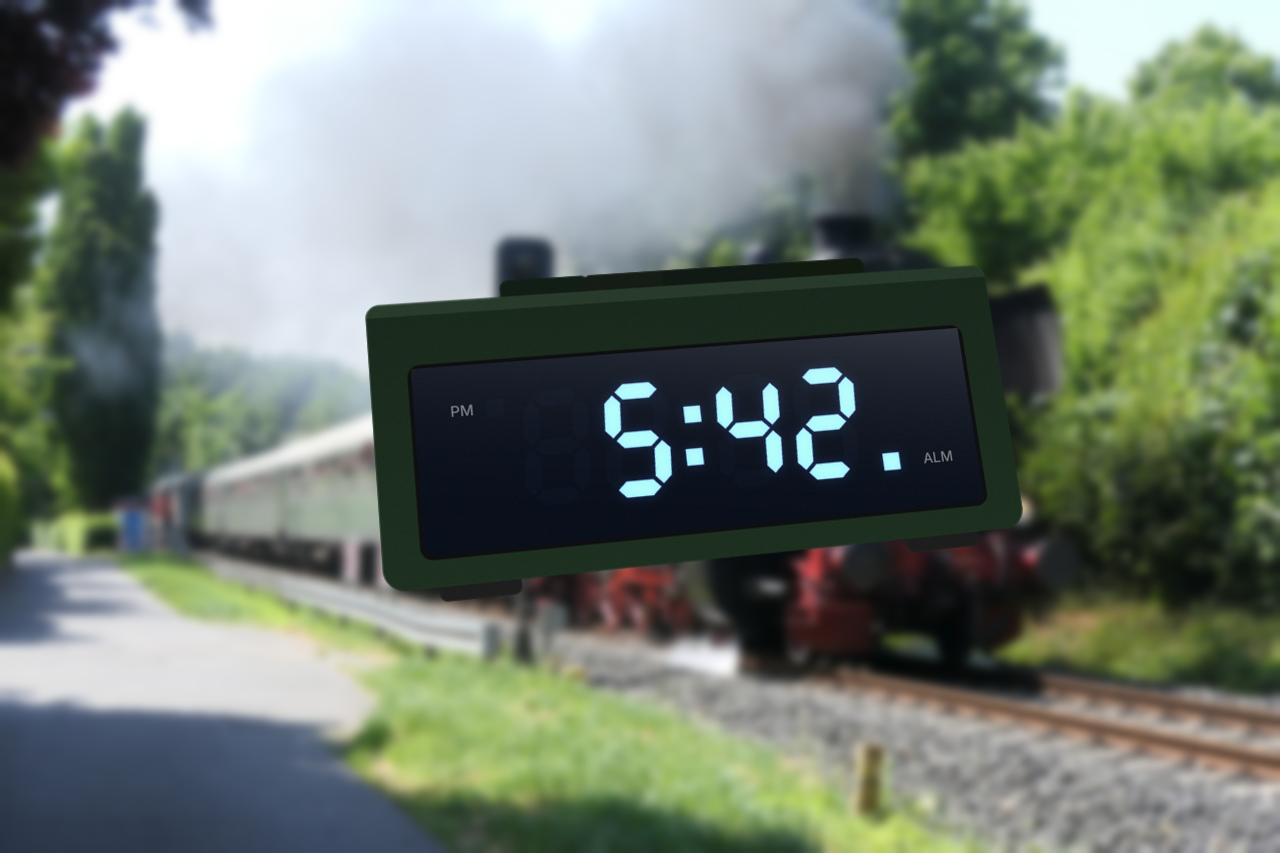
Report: 5:42
